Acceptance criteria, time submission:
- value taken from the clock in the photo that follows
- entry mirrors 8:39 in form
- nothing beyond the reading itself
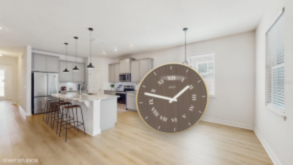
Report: 1:48
